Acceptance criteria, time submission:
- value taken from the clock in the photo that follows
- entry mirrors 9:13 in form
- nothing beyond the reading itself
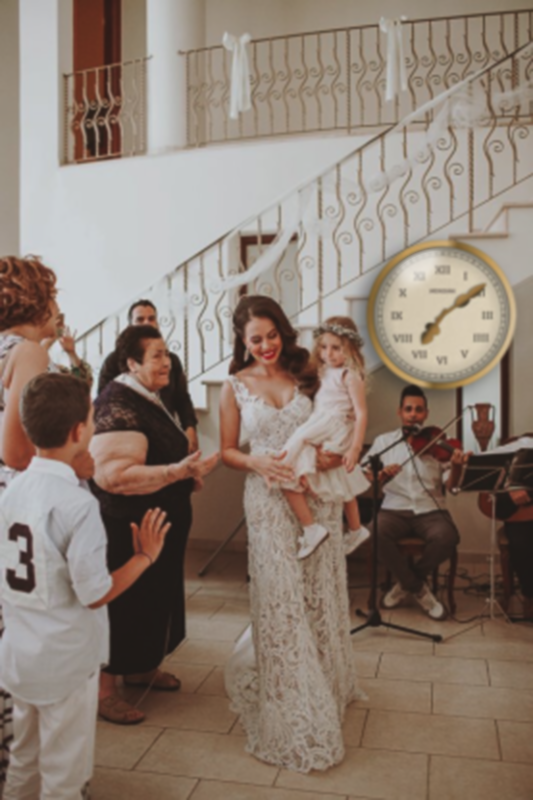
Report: 7:09
